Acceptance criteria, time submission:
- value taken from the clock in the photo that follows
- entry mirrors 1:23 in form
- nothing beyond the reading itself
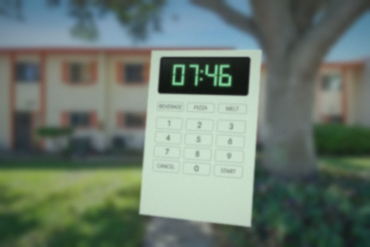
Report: 7:46
